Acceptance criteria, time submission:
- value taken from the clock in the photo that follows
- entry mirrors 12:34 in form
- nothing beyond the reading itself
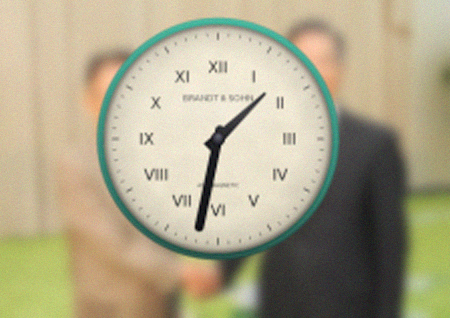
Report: 1:32
